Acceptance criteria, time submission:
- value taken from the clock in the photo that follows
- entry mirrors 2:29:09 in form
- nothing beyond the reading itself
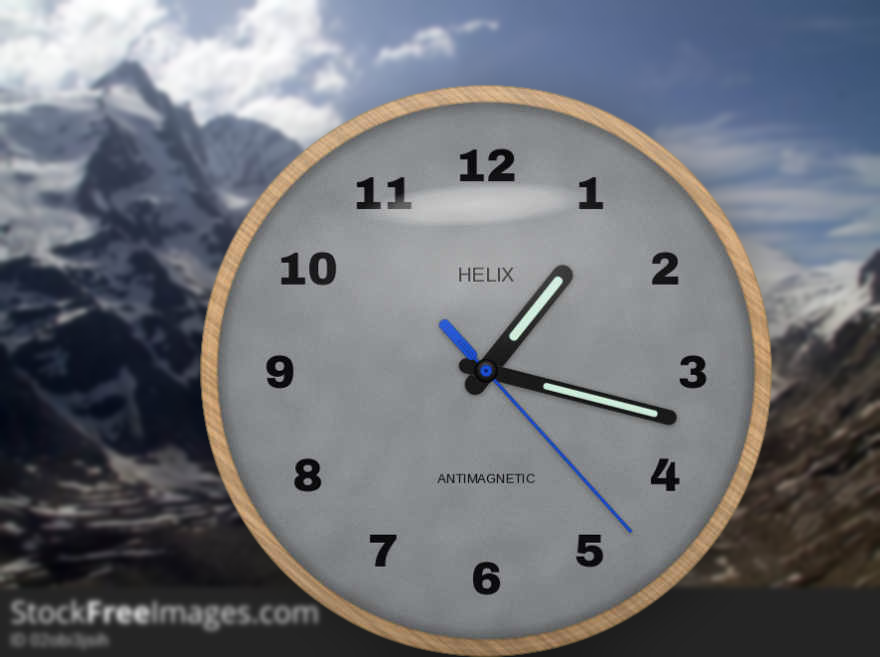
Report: 1:17:23
